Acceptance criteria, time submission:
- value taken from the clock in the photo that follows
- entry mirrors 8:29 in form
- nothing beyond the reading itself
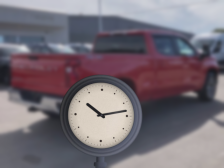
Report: 10:13
